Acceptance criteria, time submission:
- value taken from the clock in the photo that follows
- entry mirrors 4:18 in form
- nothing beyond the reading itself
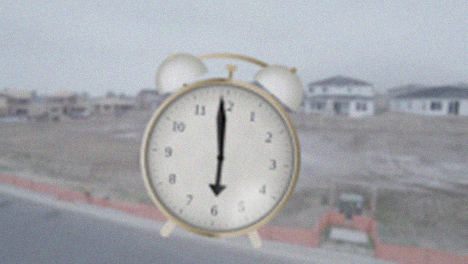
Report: 5:59
